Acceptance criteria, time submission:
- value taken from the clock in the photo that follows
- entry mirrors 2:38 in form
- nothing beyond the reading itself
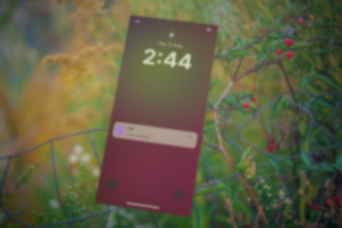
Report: 2:44
